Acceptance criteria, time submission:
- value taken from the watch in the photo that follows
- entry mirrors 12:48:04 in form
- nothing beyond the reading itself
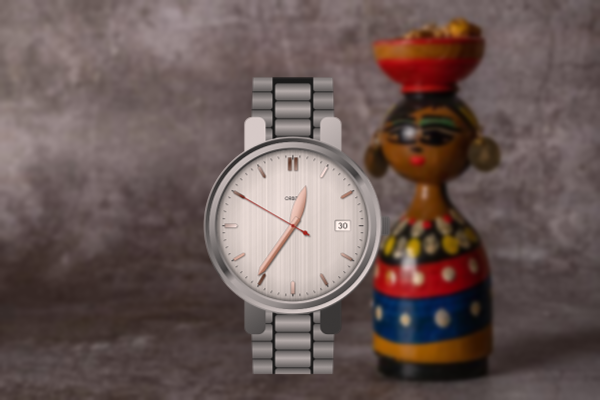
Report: 12:35:50
